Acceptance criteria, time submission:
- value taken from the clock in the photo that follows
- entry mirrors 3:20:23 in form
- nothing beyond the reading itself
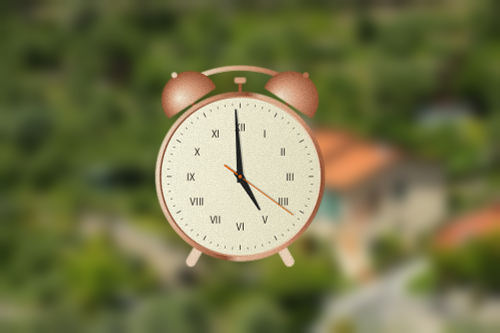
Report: 4:59:21
